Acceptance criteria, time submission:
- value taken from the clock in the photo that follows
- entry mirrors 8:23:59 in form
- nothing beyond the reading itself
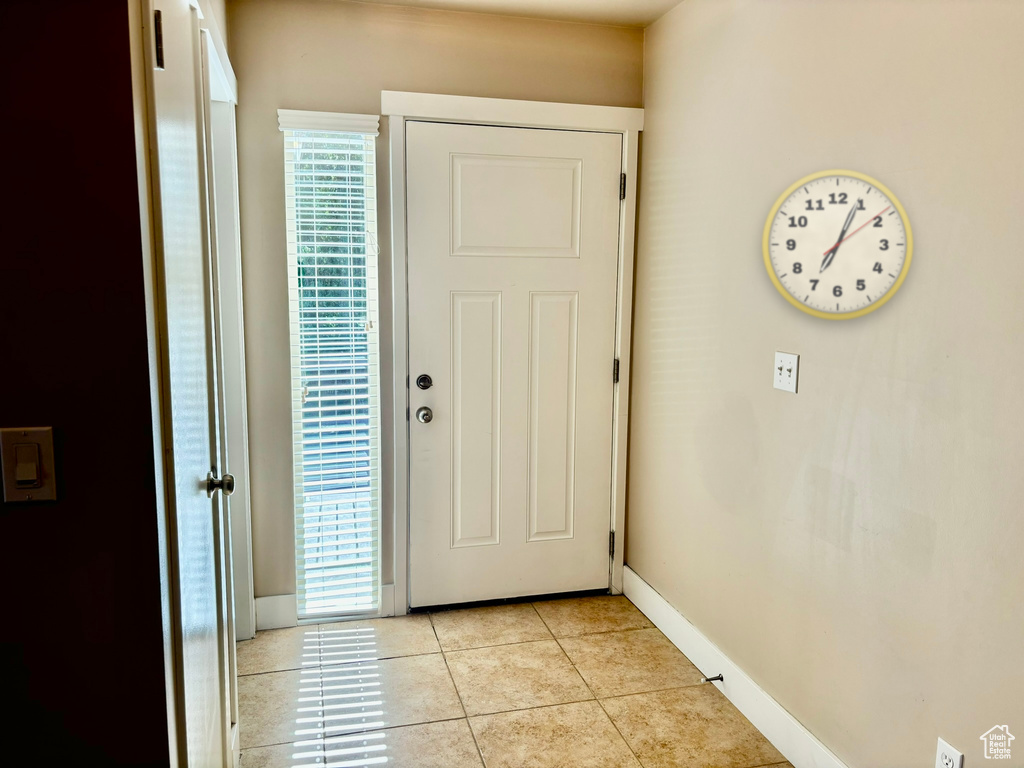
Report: 7:04:09
